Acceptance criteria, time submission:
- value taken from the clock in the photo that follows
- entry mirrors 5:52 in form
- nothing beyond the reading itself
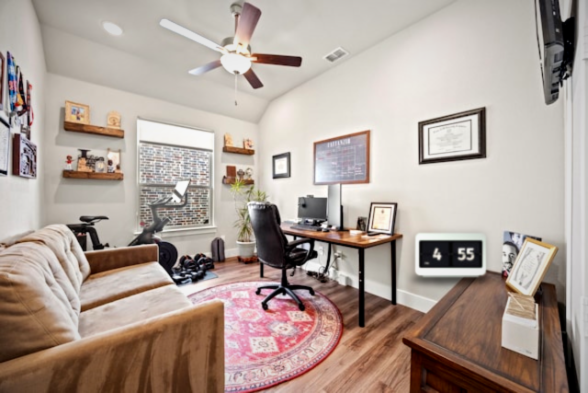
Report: 4:55
